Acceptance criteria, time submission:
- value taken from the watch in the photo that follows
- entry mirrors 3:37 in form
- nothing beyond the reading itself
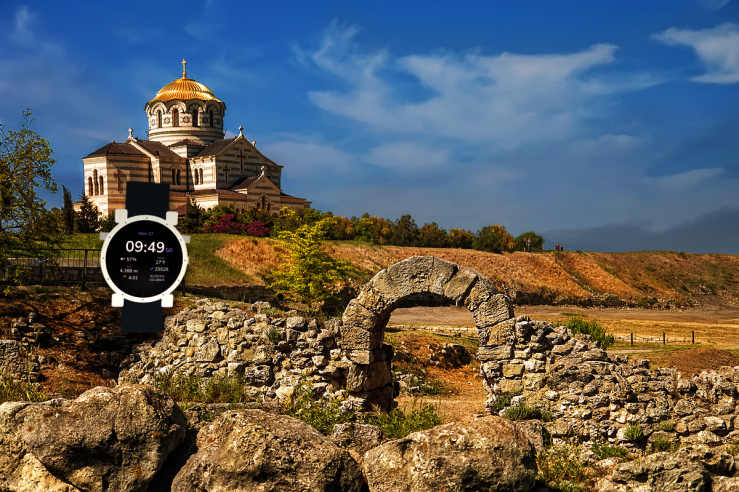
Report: 9:49
